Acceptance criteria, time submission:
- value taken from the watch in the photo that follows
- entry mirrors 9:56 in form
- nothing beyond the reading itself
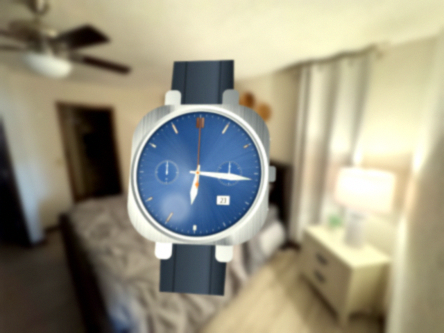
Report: 6:16
